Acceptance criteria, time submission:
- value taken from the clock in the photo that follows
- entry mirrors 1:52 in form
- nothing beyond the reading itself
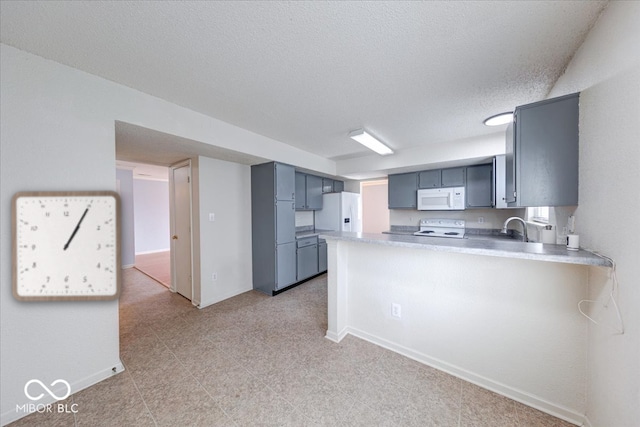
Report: 1:05
